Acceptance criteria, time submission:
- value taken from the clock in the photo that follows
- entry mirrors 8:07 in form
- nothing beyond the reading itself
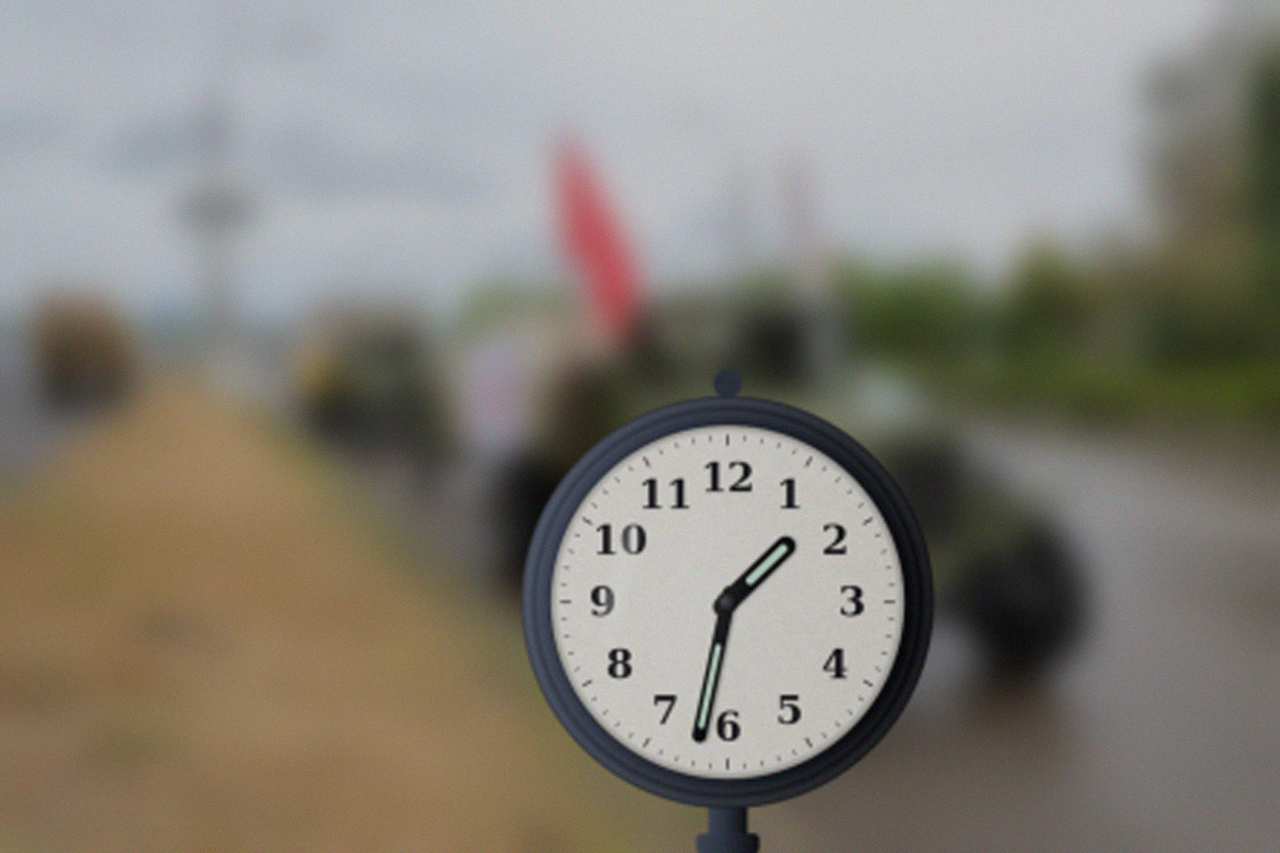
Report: 1:32
